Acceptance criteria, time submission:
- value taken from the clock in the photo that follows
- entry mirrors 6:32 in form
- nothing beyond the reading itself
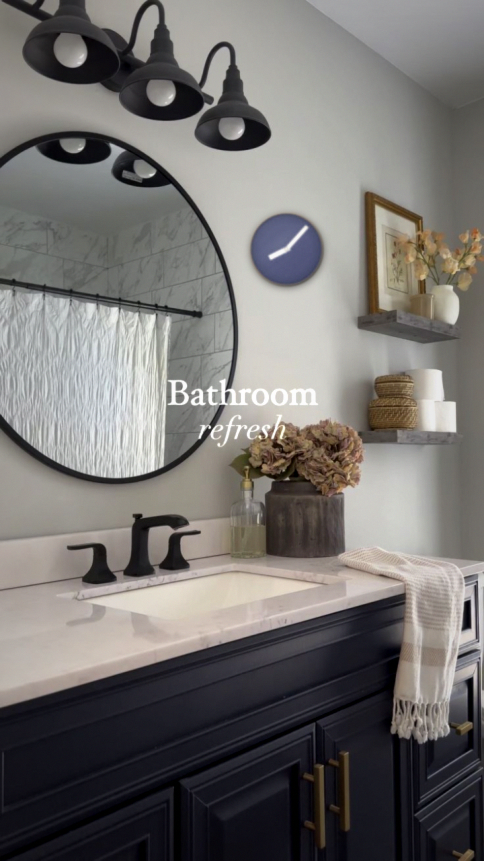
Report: 8:07
